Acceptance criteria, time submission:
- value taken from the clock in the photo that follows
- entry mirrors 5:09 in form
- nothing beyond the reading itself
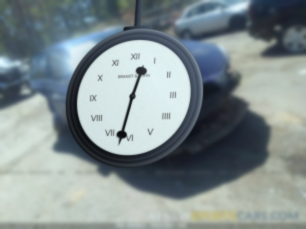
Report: 12:32
